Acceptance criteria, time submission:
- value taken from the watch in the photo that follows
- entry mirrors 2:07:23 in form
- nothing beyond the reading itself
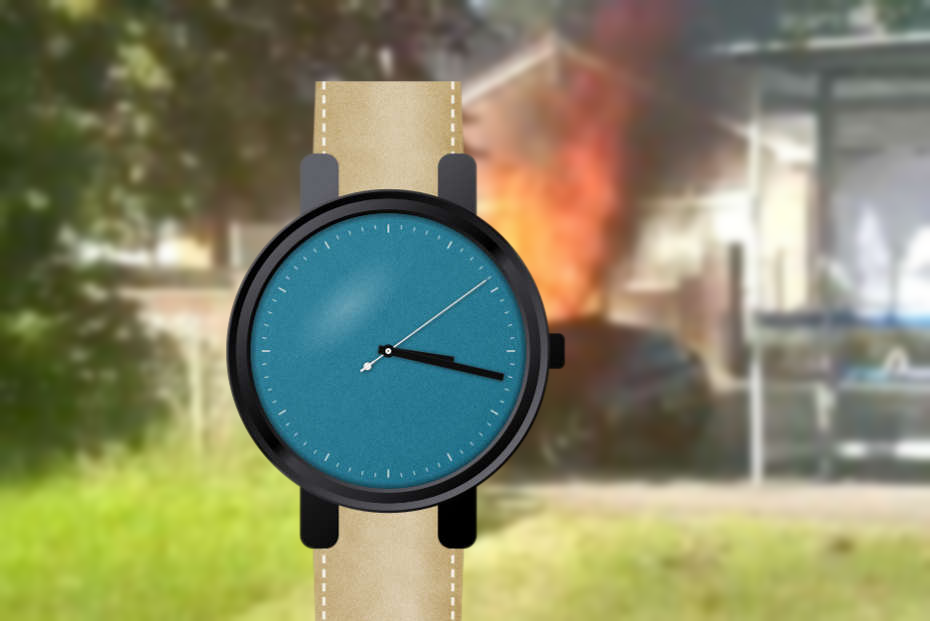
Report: 3:17:09
